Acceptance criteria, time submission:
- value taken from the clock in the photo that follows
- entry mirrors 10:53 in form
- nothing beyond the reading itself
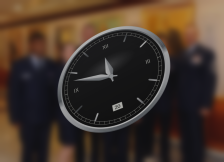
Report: 11:48
